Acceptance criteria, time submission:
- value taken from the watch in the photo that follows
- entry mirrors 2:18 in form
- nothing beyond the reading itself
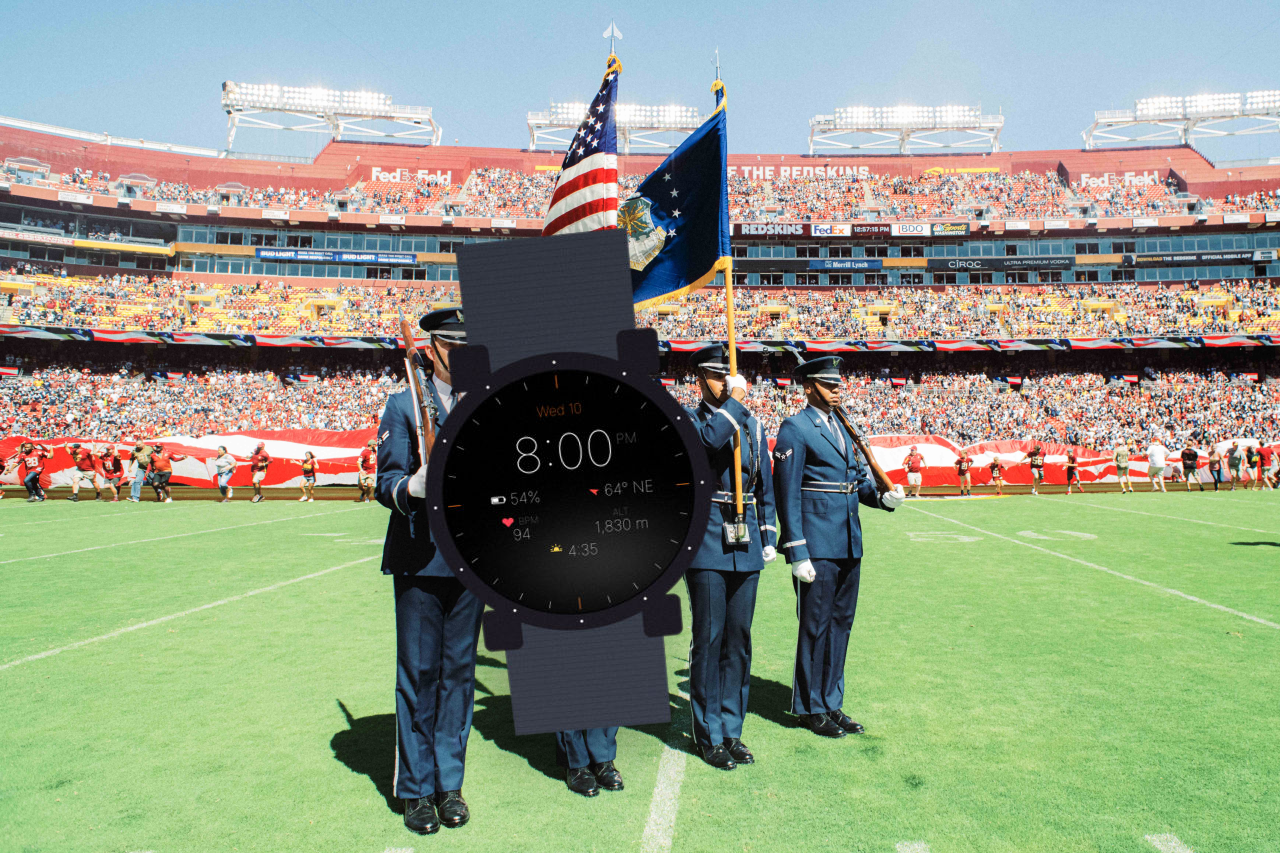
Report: 8:00
